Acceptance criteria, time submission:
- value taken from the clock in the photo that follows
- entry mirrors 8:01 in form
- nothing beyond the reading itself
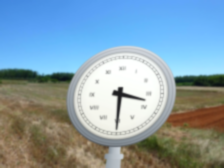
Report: 3:30
